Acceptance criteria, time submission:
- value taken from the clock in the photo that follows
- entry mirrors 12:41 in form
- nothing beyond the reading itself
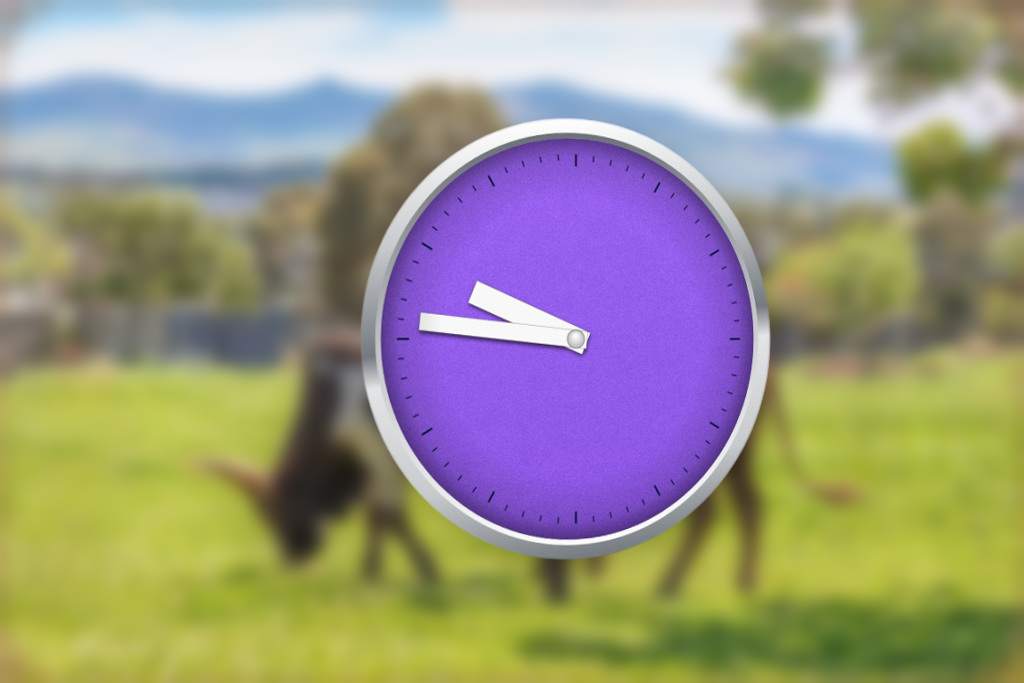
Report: 9:46
